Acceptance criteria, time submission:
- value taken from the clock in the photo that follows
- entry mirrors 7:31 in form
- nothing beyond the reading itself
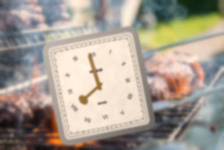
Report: 7:59
